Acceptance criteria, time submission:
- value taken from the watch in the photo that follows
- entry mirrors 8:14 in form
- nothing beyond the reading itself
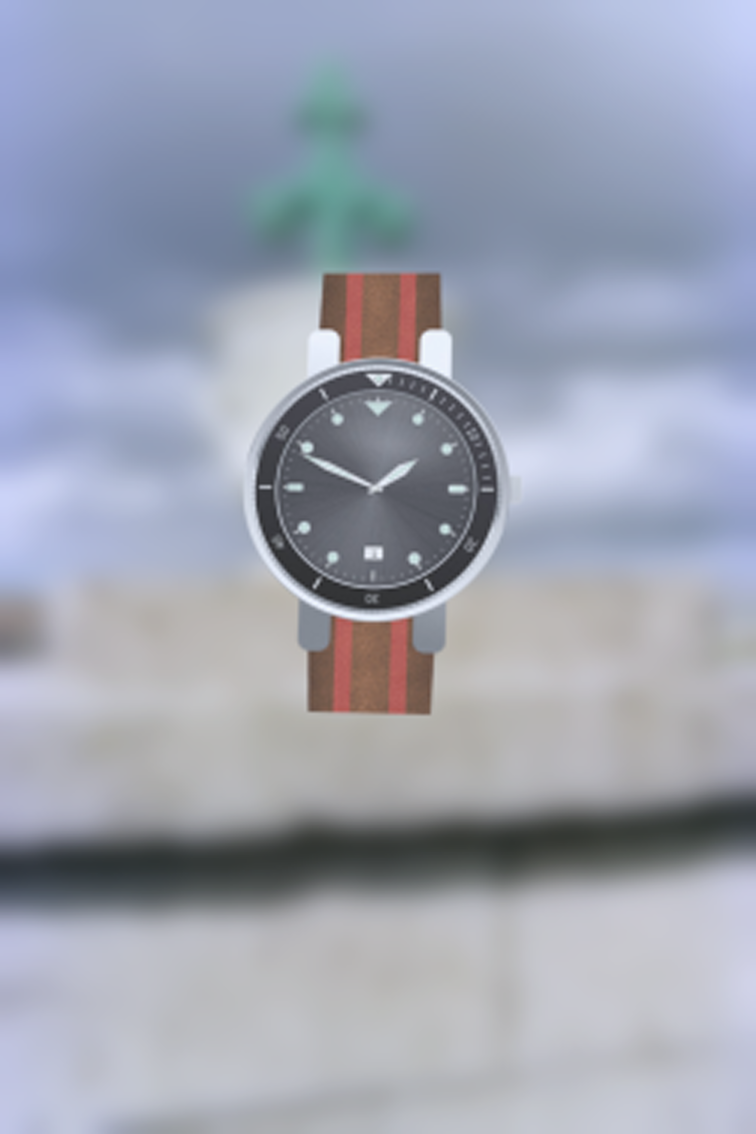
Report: 1:49
